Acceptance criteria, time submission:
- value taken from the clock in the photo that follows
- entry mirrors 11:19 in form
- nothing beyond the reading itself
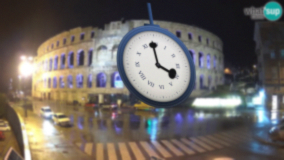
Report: 3:59
